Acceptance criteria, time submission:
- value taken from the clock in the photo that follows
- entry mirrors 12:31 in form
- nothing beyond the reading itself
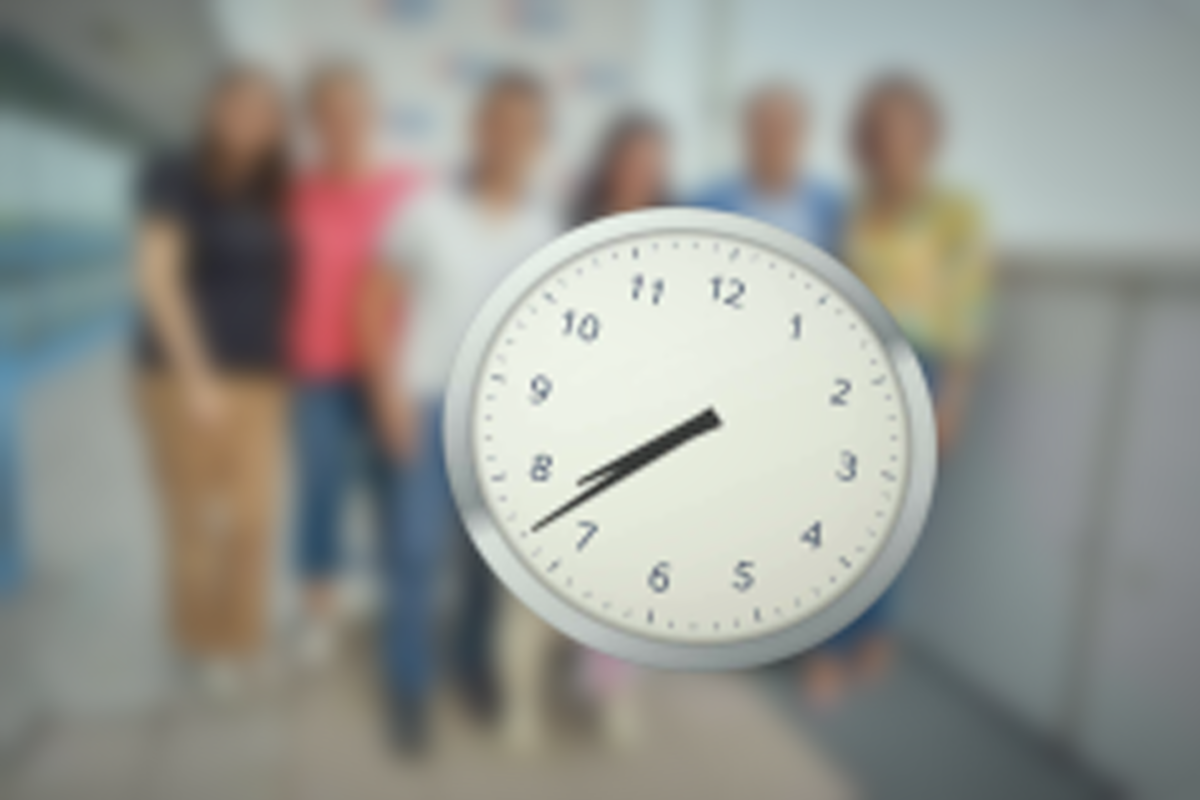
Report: 7:37
